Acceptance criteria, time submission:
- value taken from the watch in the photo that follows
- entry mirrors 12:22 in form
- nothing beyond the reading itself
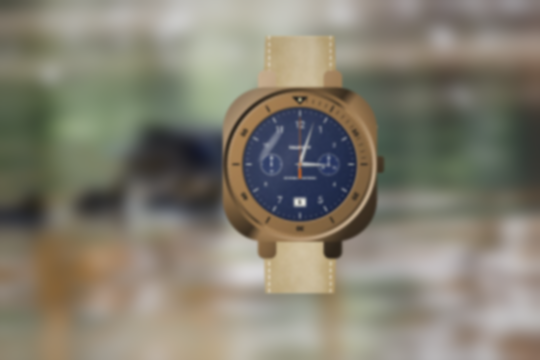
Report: 3:03
